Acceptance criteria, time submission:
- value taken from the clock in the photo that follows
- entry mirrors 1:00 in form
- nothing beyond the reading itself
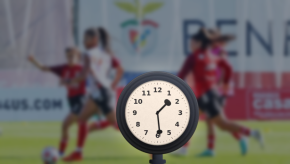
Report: 1:29
